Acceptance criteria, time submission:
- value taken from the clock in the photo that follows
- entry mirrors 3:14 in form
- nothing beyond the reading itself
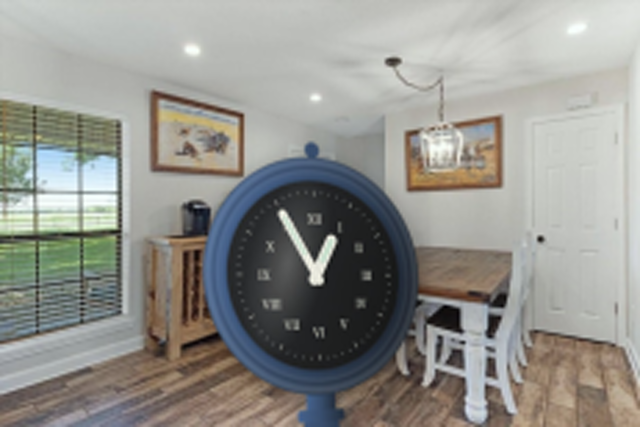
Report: 12:55
